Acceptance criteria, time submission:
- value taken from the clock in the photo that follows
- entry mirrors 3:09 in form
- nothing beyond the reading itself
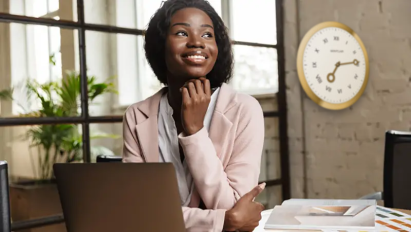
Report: 7:14
